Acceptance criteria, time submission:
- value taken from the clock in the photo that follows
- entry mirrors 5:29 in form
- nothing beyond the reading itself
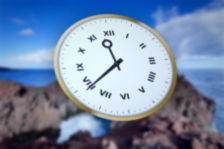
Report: 11:39
